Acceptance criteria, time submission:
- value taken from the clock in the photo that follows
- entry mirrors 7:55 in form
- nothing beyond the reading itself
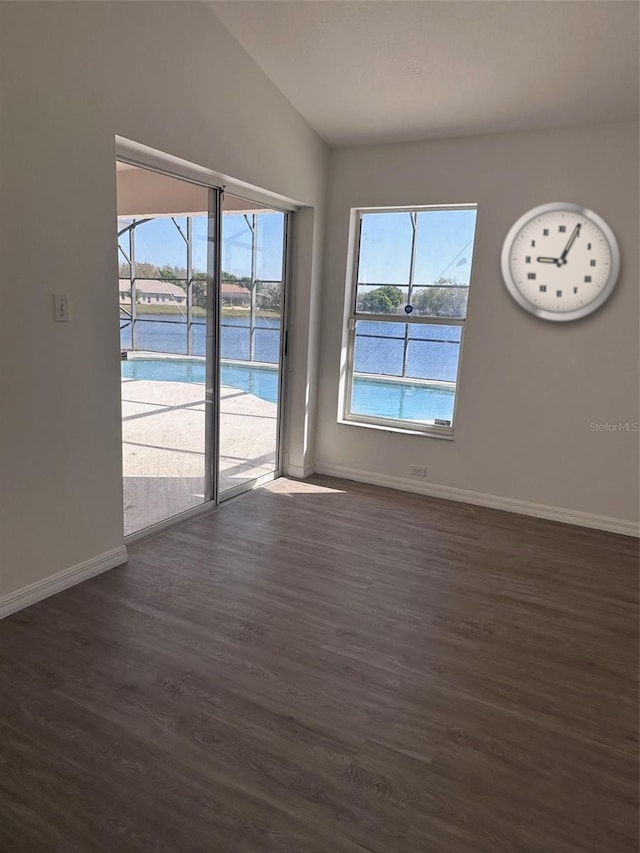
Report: 9:04
